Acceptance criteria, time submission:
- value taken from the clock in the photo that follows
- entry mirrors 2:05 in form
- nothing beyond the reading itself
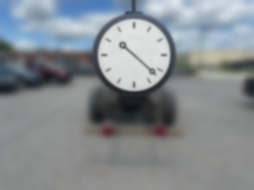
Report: 10:22
